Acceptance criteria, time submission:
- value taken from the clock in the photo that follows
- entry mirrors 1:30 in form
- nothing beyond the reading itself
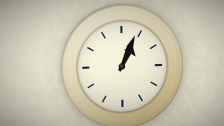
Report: 1:04
